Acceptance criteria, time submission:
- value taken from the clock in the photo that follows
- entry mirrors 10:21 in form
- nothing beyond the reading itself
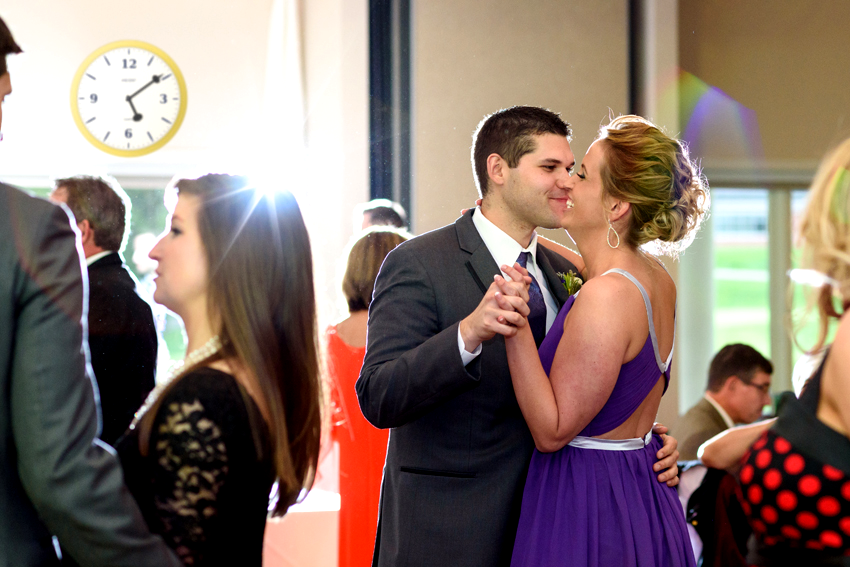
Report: 5:09
